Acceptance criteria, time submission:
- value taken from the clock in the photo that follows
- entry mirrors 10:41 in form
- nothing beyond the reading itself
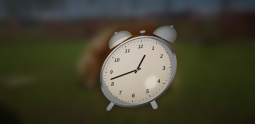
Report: 12:42
